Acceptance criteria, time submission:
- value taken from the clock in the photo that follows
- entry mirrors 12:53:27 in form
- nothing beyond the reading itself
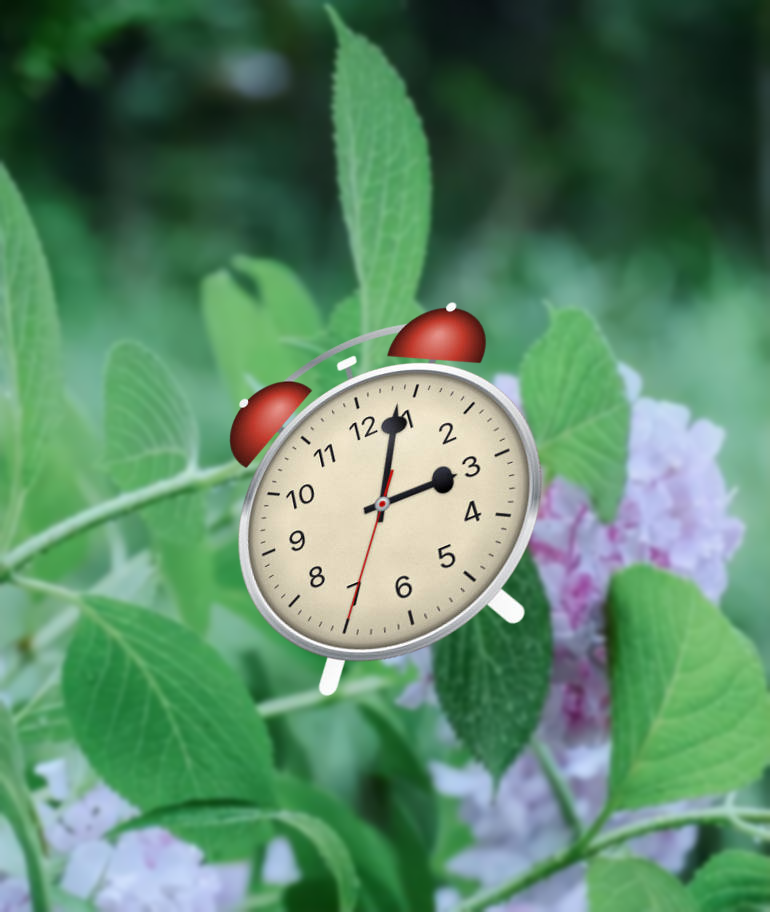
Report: 3:03:35
